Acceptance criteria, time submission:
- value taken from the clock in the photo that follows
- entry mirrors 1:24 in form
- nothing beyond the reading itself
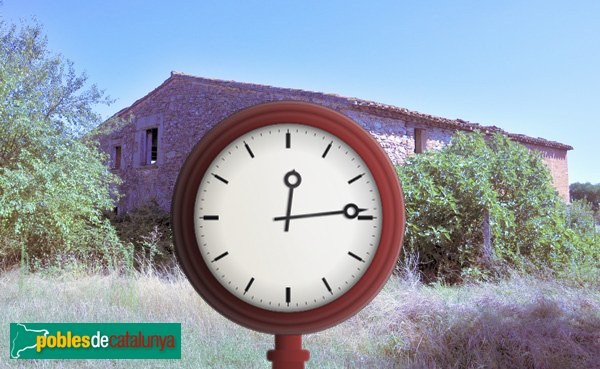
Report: 12:14
